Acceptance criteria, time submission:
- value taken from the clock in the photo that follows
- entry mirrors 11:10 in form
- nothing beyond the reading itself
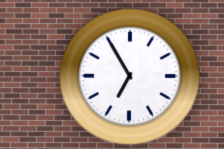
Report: 6:55
